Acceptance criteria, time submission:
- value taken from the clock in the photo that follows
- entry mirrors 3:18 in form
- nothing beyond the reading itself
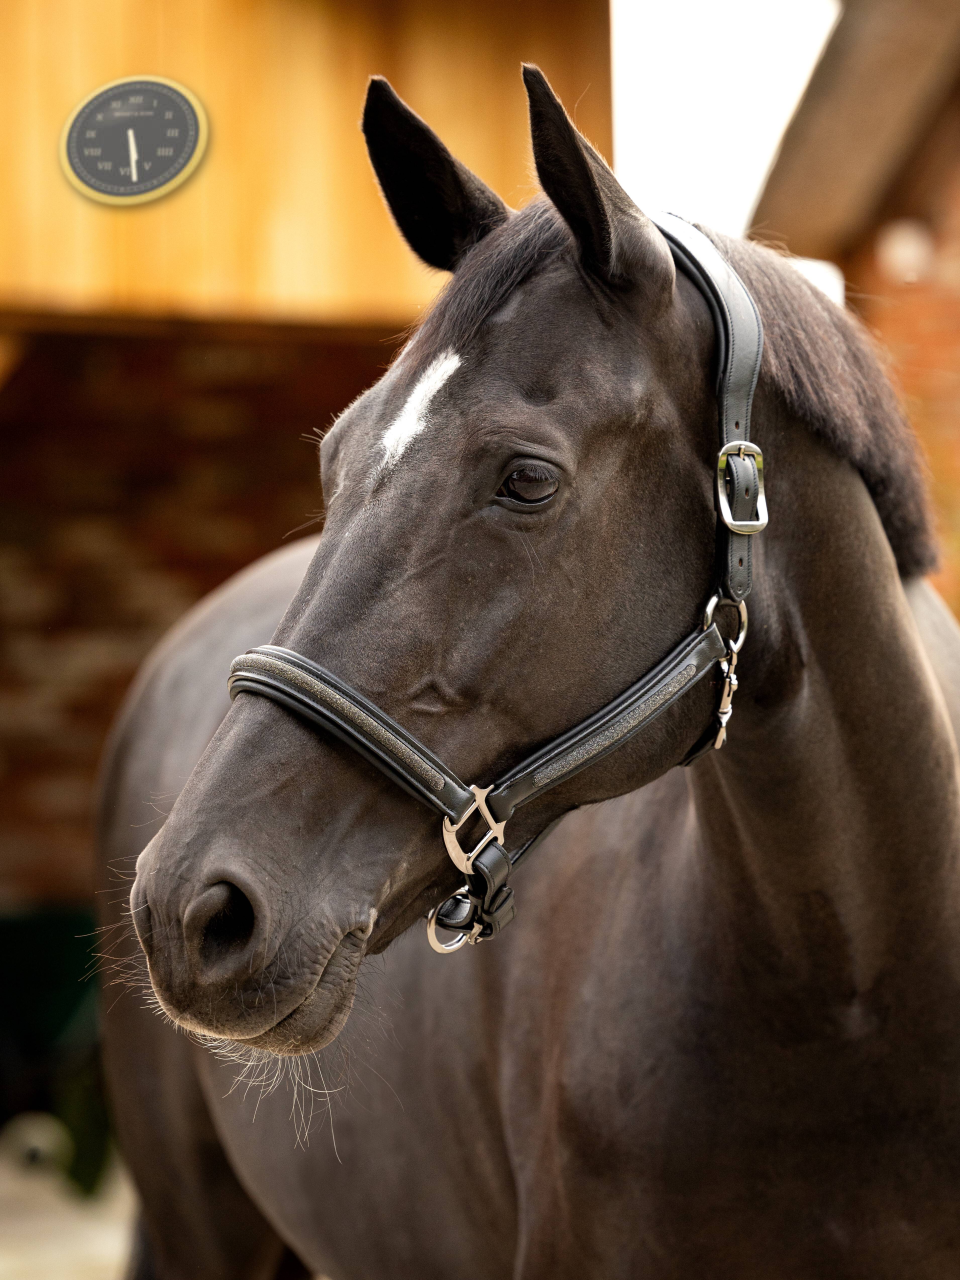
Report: 5:28
